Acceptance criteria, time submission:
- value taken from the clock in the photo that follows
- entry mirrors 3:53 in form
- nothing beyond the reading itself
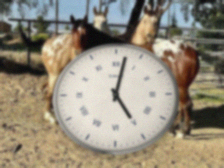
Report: 5:02
